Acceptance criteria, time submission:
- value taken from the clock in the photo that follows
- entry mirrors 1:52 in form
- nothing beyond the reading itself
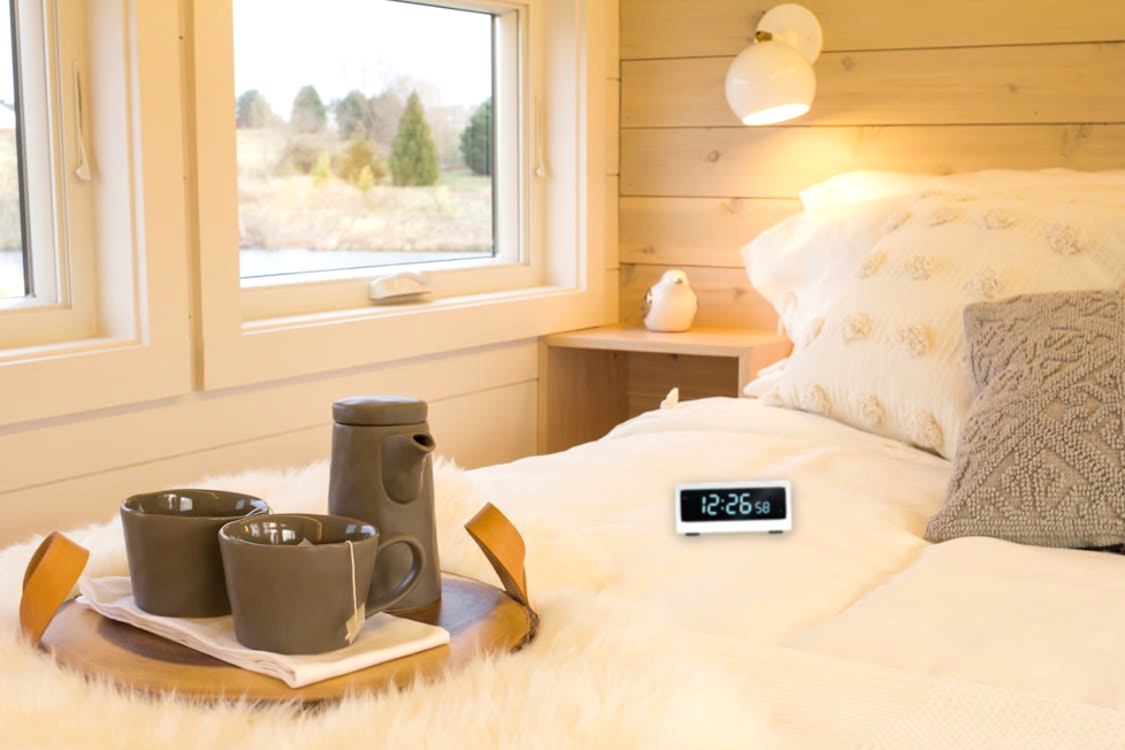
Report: 12:26
